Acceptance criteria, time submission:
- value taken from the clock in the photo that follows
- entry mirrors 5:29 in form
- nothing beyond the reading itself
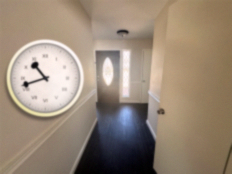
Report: 10:42
